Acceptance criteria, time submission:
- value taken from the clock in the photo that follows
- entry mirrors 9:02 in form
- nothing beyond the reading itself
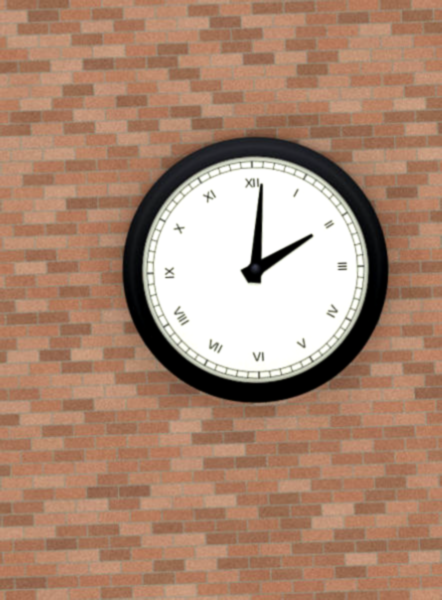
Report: 2:01
